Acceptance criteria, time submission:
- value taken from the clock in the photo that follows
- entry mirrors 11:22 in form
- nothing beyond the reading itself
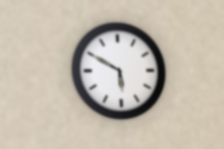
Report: 5:50
